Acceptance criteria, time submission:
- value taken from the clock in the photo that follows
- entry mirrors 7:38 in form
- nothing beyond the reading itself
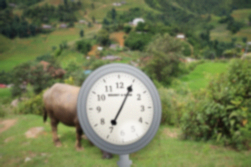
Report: 7:05
